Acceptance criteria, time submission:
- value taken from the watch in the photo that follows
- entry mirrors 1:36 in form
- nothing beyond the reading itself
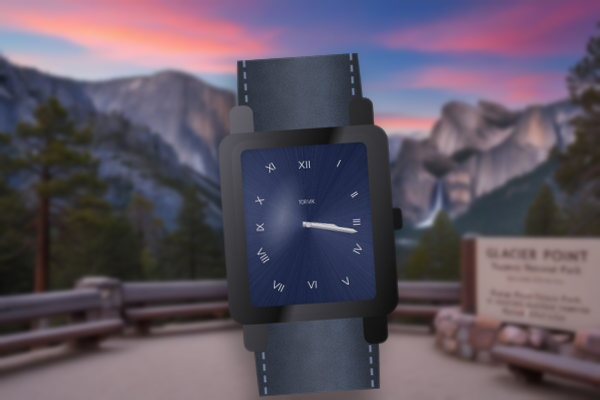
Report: 3:17
